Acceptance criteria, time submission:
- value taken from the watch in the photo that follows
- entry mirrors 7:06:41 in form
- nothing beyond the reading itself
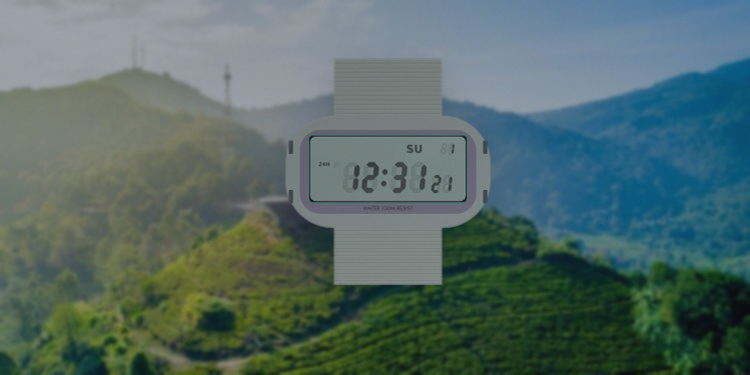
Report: 12:31:21
